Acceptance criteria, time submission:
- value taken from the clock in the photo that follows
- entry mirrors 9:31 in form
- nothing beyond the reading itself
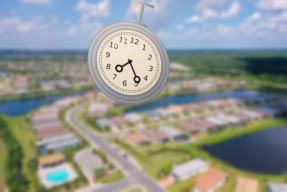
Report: 7:24
